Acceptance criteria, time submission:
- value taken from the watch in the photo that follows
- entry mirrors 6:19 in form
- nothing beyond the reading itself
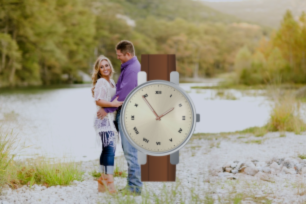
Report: 1:54
